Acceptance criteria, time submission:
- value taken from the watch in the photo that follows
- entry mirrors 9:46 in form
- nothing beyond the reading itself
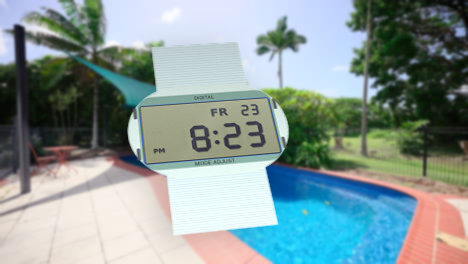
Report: 8:23
